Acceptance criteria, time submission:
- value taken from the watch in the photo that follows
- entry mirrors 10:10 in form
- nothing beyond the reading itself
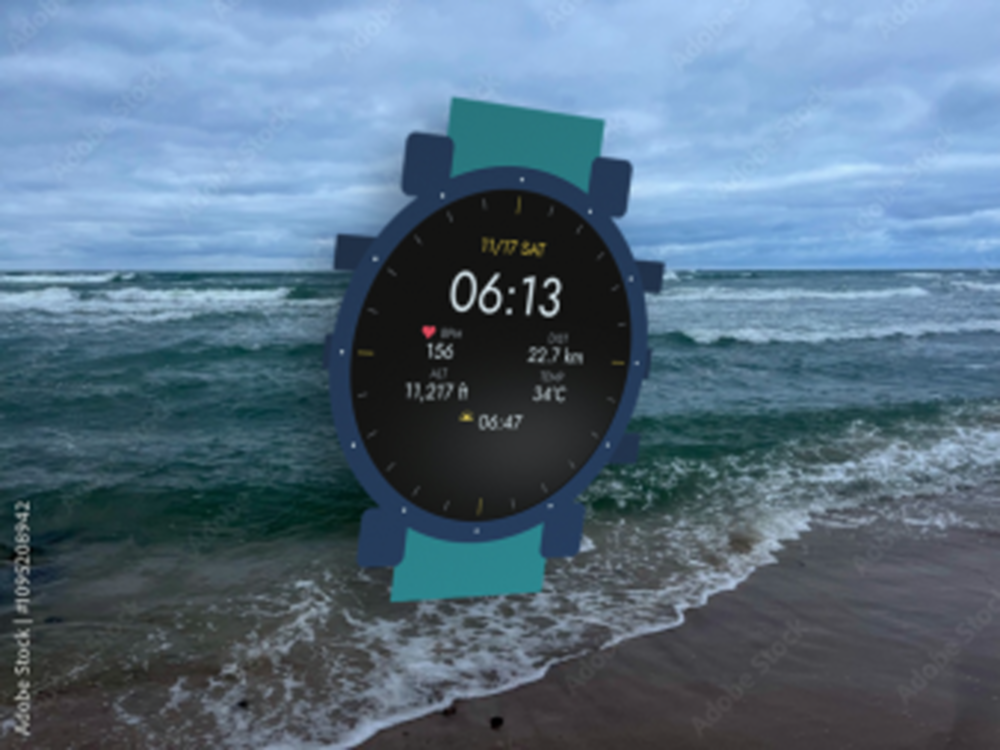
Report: 6:13
